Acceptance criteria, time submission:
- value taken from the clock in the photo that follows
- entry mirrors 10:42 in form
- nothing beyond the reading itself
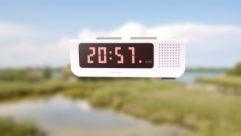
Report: 20:57
